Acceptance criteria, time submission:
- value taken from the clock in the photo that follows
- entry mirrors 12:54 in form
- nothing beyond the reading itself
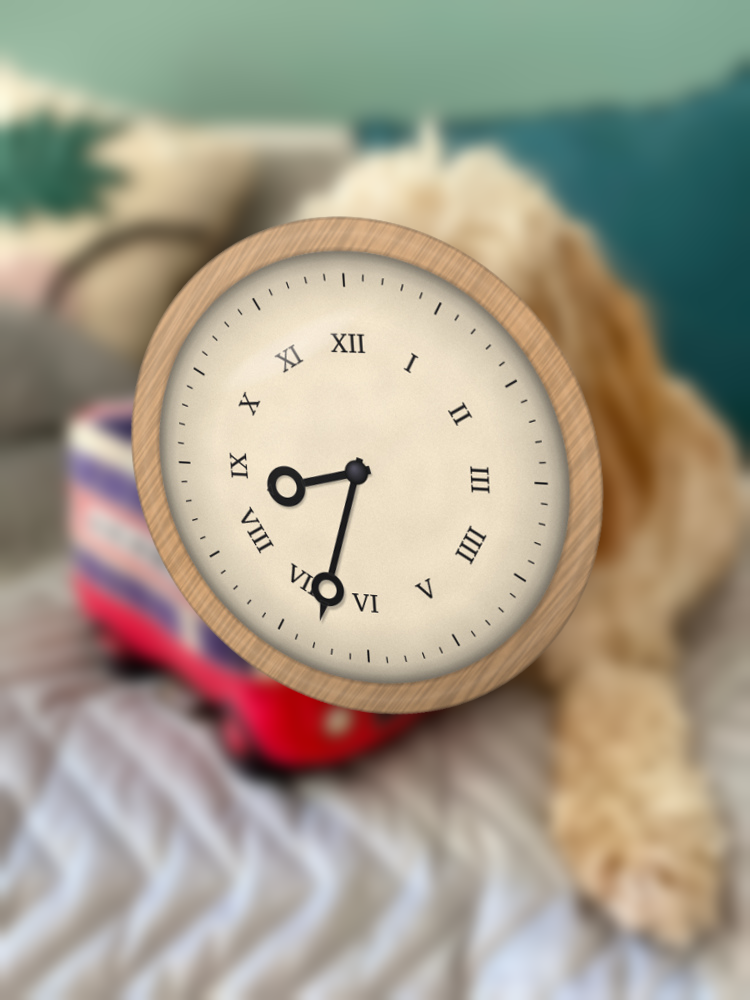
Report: 8:33
